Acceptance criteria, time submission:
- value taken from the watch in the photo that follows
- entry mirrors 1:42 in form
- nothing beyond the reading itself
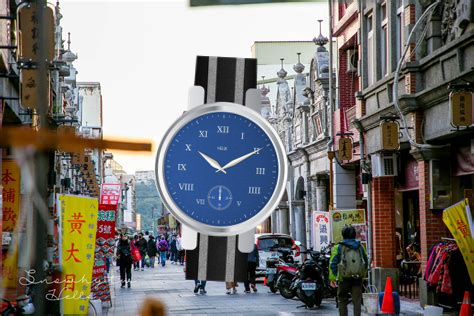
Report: 10:10
